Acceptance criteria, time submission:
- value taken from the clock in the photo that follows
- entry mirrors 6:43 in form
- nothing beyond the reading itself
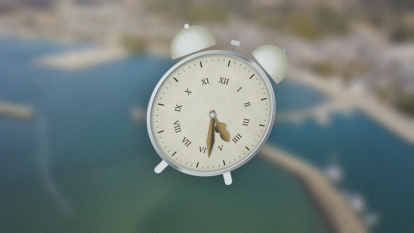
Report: 4:28
